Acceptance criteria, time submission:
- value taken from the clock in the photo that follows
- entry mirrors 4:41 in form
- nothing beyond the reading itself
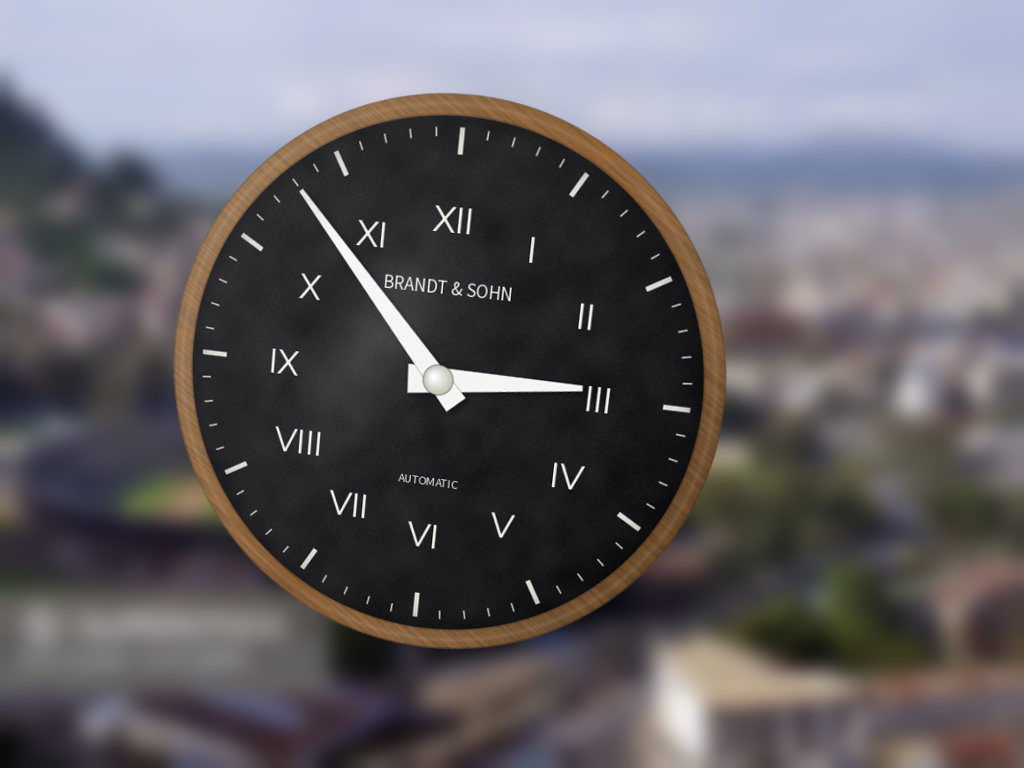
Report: 2:53
